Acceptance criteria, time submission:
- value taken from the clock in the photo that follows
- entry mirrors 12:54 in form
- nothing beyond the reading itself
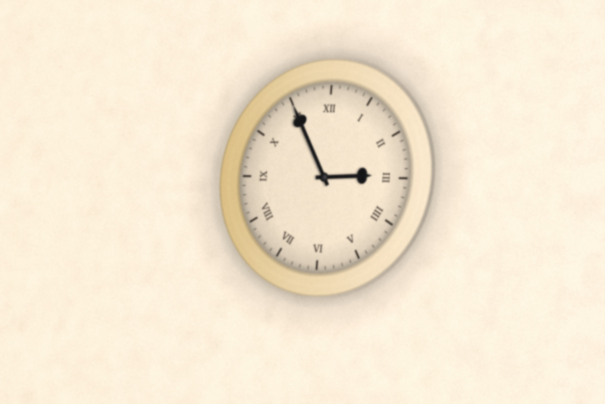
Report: 2:55
